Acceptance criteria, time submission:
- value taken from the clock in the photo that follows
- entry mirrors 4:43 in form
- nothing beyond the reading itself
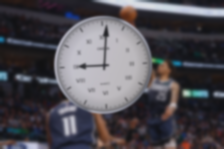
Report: 9:01
